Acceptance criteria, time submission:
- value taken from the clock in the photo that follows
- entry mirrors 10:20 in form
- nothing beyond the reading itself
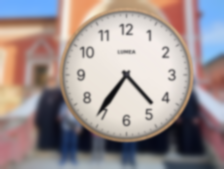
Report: 4:36
